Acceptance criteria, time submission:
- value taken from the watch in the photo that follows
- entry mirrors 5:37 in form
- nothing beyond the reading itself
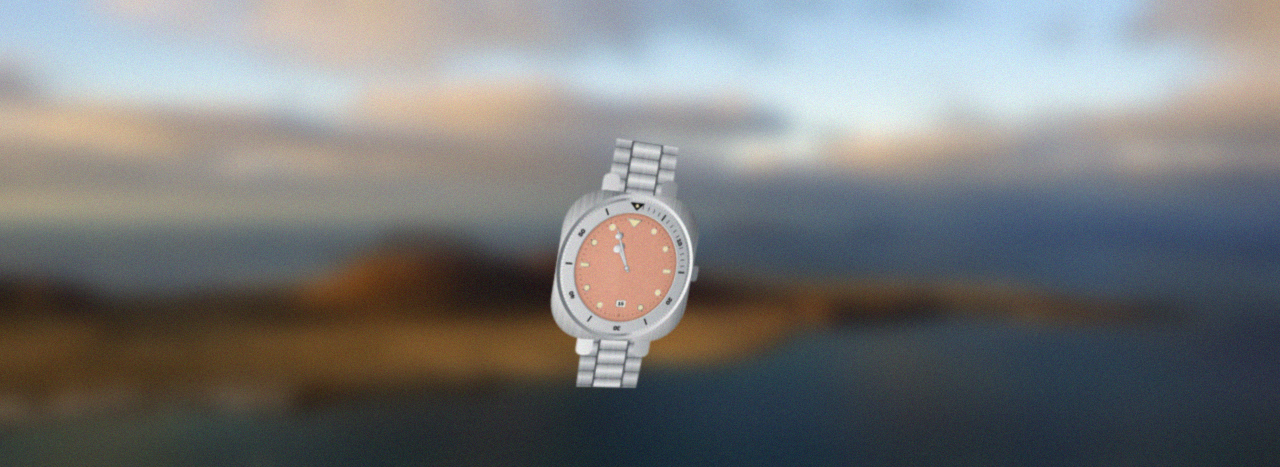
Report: 10:56
